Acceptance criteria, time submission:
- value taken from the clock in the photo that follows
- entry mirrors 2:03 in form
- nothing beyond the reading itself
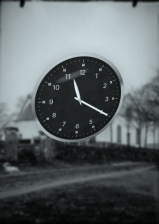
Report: 11:20
